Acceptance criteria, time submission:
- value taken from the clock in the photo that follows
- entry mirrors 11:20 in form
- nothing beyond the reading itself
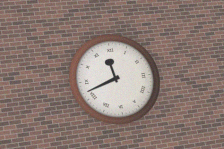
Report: 11:42
